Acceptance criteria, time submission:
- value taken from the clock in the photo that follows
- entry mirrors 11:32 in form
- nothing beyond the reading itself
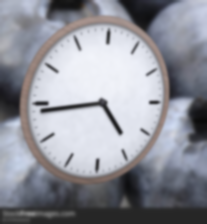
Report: 4:44
